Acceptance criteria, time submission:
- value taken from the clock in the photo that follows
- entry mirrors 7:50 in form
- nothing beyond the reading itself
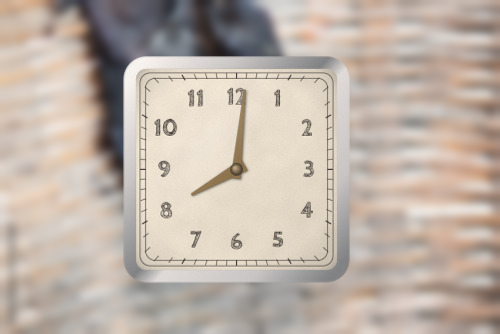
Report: 8:01
